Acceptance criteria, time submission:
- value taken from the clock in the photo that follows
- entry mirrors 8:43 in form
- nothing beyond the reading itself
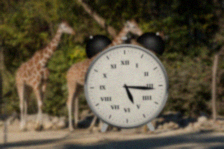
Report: 5:16
